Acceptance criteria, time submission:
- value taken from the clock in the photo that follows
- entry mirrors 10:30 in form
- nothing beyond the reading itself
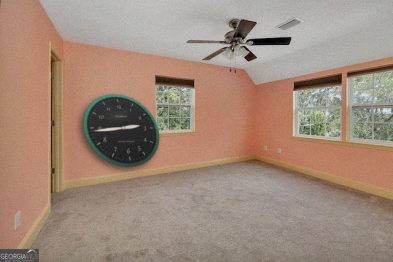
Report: 2:44
